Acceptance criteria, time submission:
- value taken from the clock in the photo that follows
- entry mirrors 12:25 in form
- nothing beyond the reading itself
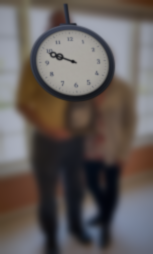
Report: 9:49
